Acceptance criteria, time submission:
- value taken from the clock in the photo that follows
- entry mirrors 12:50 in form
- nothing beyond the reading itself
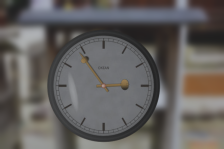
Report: 2:54
